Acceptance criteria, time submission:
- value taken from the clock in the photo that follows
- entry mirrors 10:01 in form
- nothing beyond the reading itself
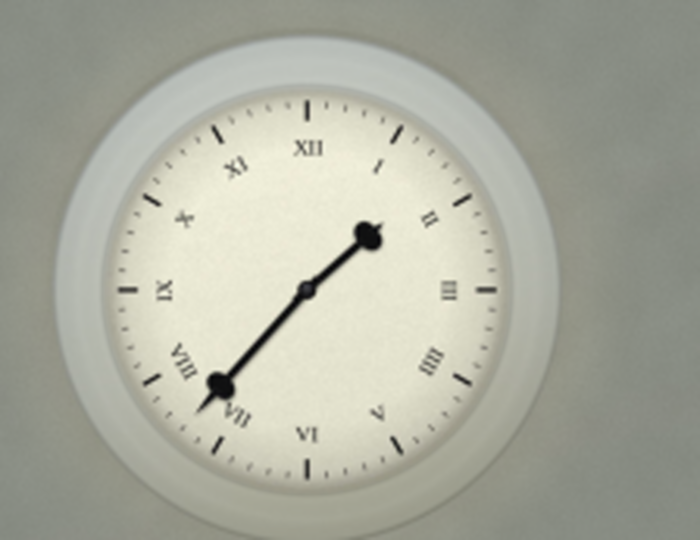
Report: 1:37
